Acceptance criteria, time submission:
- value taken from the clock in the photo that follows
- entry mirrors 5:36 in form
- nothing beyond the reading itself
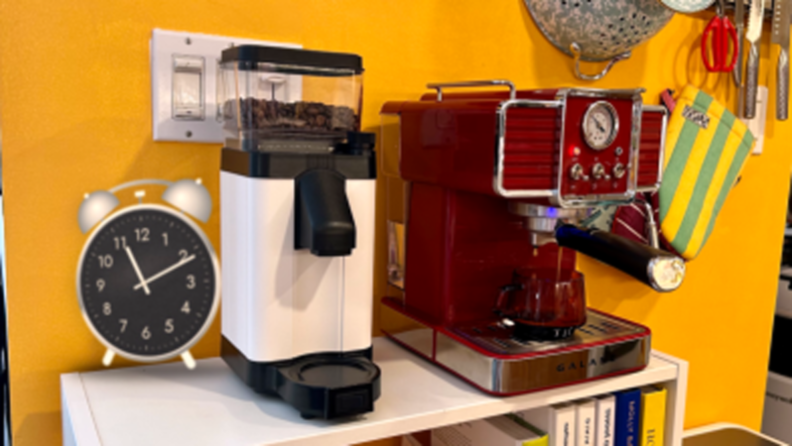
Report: 11:11
